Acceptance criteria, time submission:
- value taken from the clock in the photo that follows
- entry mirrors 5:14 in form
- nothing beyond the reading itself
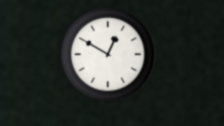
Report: 12:50
